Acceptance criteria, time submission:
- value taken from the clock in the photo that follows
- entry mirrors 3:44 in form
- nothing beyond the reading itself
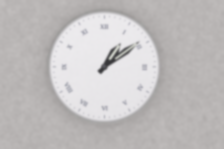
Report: 1:09
